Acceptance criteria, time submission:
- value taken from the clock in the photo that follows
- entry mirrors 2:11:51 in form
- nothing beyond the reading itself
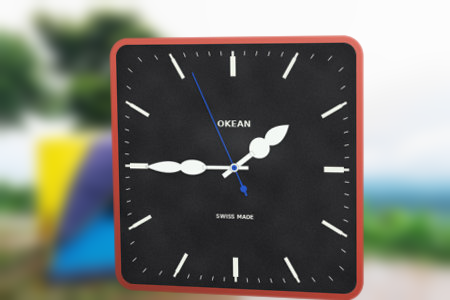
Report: 1:44:56
